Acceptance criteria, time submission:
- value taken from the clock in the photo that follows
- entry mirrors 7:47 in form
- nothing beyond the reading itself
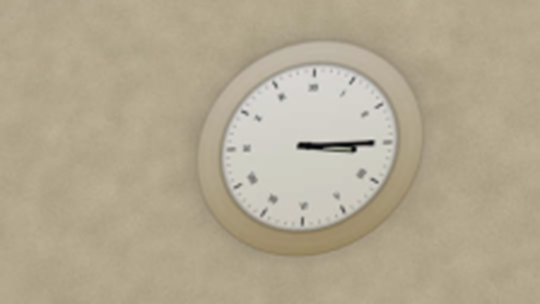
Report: 3:15
